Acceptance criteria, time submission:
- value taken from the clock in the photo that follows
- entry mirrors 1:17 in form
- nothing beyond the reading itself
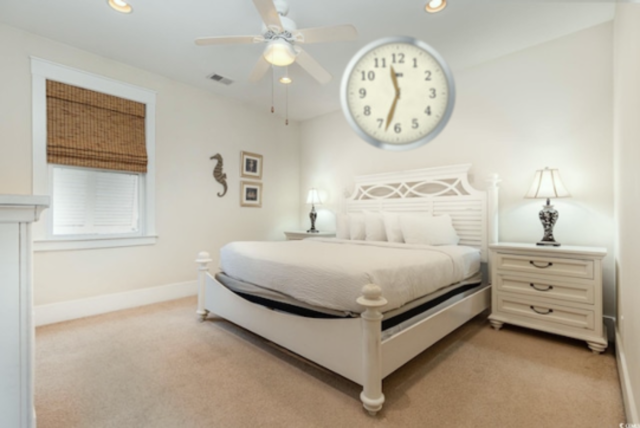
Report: 11:33
